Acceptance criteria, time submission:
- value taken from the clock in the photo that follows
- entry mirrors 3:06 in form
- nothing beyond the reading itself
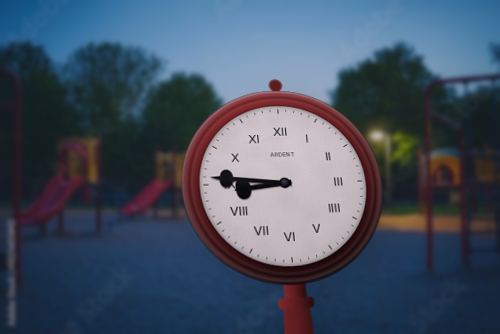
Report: 8:46
